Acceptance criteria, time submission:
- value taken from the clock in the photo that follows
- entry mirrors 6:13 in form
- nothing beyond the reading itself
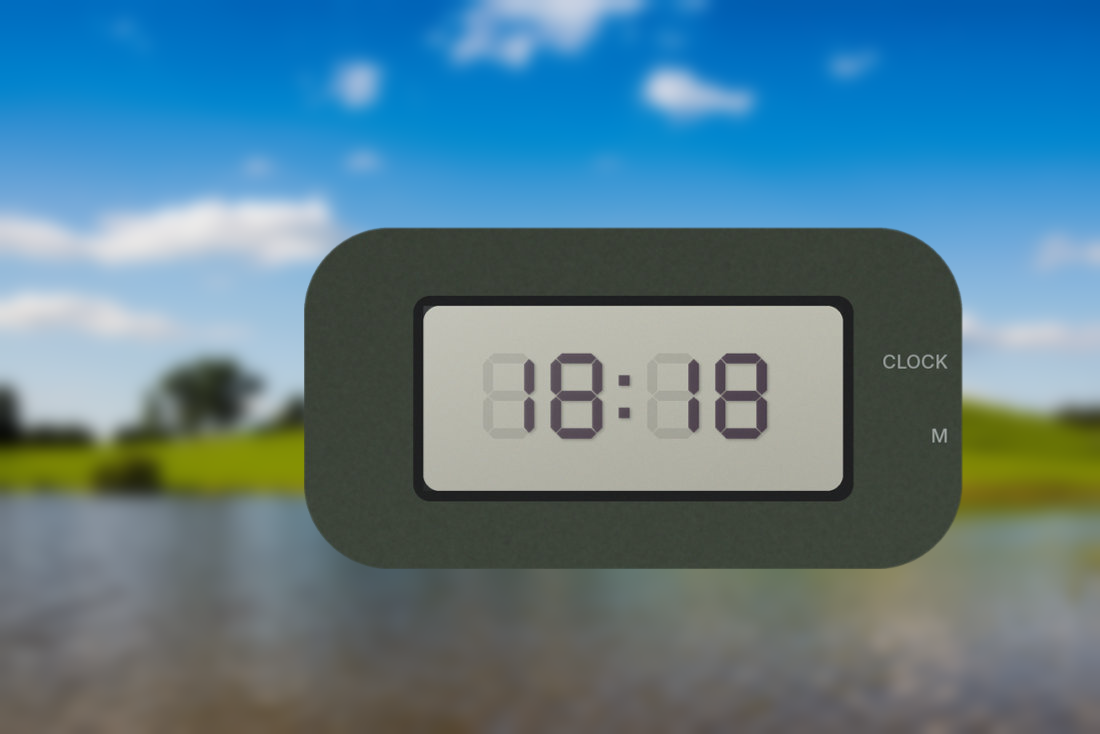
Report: 18:18
